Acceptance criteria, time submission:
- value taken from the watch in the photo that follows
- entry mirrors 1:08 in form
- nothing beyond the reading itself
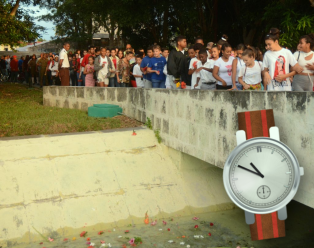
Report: 10:50
